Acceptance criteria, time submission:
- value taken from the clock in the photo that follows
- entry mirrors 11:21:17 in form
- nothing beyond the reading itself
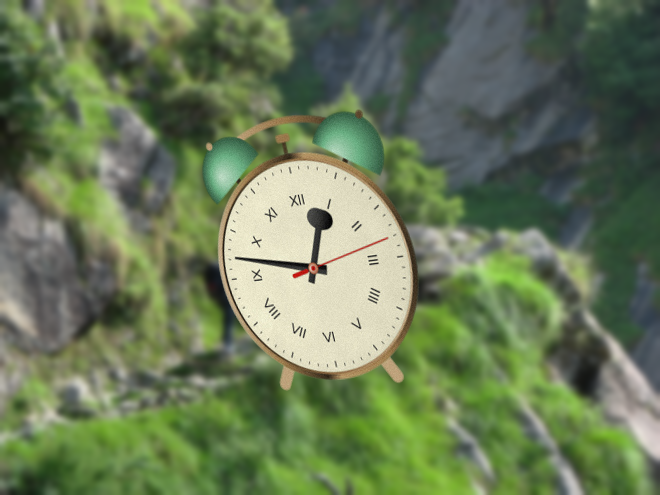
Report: 12:47:13
